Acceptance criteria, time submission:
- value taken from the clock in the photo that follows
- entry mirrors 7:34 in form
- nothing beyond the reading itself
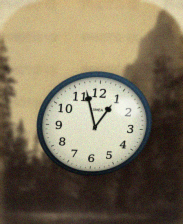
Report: 12:57
